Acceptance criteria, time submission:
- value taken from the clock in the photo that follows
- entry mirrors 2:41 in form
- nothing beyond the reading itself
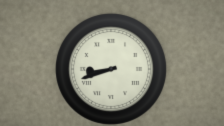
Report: 8:42
